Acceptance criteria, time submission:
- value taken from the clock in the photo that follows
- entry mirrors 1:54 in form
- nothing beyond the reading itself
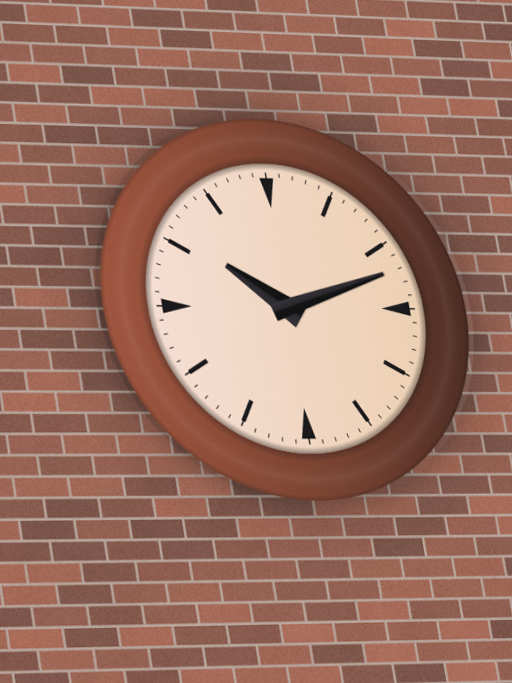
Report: 10:12
